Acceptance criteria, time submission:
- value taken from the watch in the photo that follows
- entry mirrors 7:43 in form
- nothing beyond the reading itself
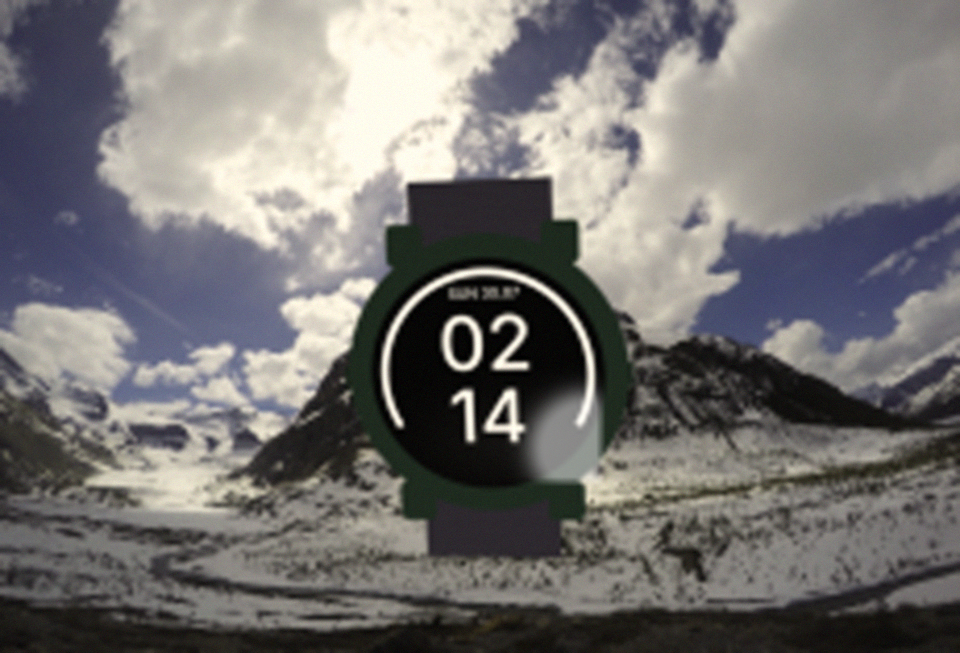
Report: 2:14
